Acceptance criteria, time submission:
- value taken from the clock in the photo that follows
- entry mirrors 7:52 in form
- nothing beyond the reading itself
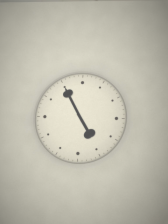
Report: 4:55
